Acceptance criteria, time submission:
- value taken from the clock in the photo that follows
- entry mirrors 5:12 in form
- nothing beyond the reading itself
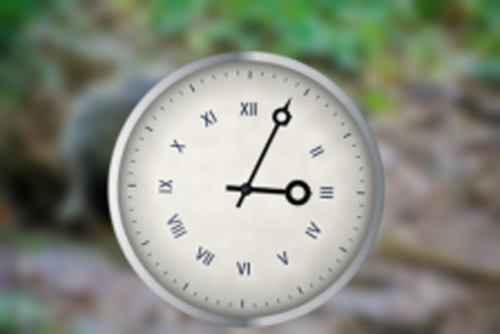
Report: 3:04
